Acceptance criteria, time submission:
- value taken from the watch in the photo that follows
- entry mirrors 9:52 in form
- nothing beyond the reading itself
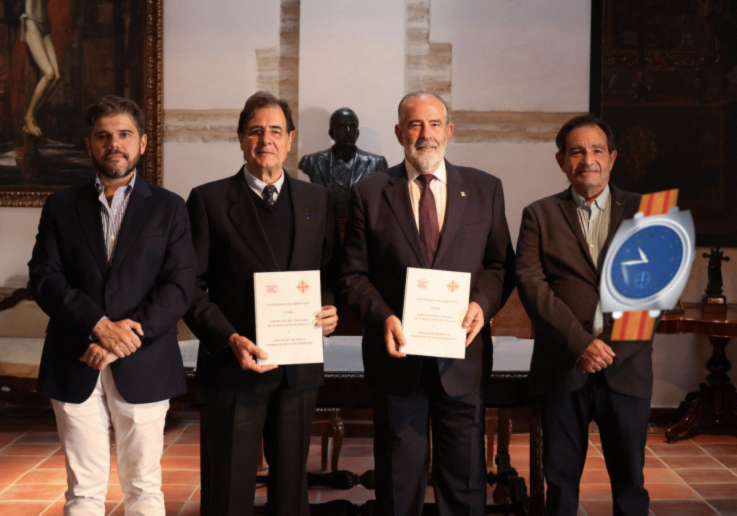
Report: 10:45
